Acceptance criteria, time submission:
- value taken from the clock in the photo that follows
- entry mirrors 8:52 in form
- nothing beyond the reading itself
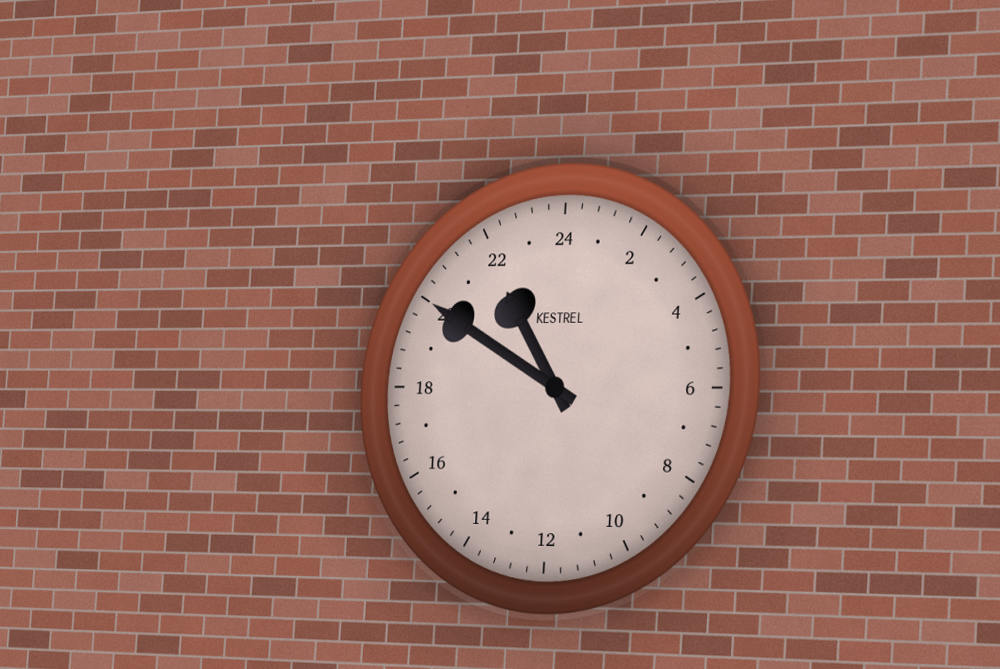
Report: 21:50
